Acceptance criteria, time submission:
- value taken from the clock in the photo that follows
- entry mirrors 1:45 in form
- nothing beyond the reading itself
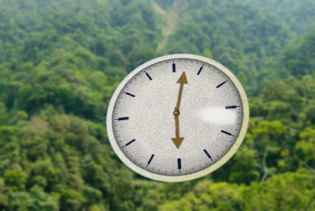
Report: 6:02
